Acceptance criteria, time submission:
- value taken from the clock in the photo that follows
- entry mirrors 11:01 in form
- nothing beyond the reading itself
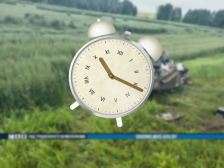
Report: 10:16
